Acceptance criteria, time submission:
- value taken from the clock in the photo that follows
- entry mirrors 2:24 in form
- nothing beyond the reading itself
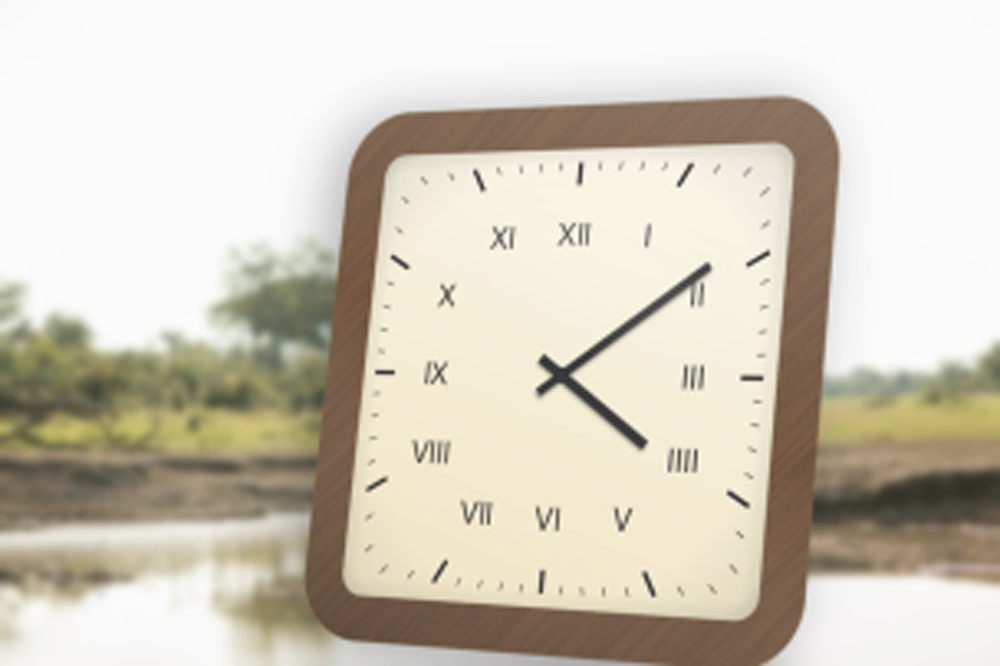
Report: 4:09
